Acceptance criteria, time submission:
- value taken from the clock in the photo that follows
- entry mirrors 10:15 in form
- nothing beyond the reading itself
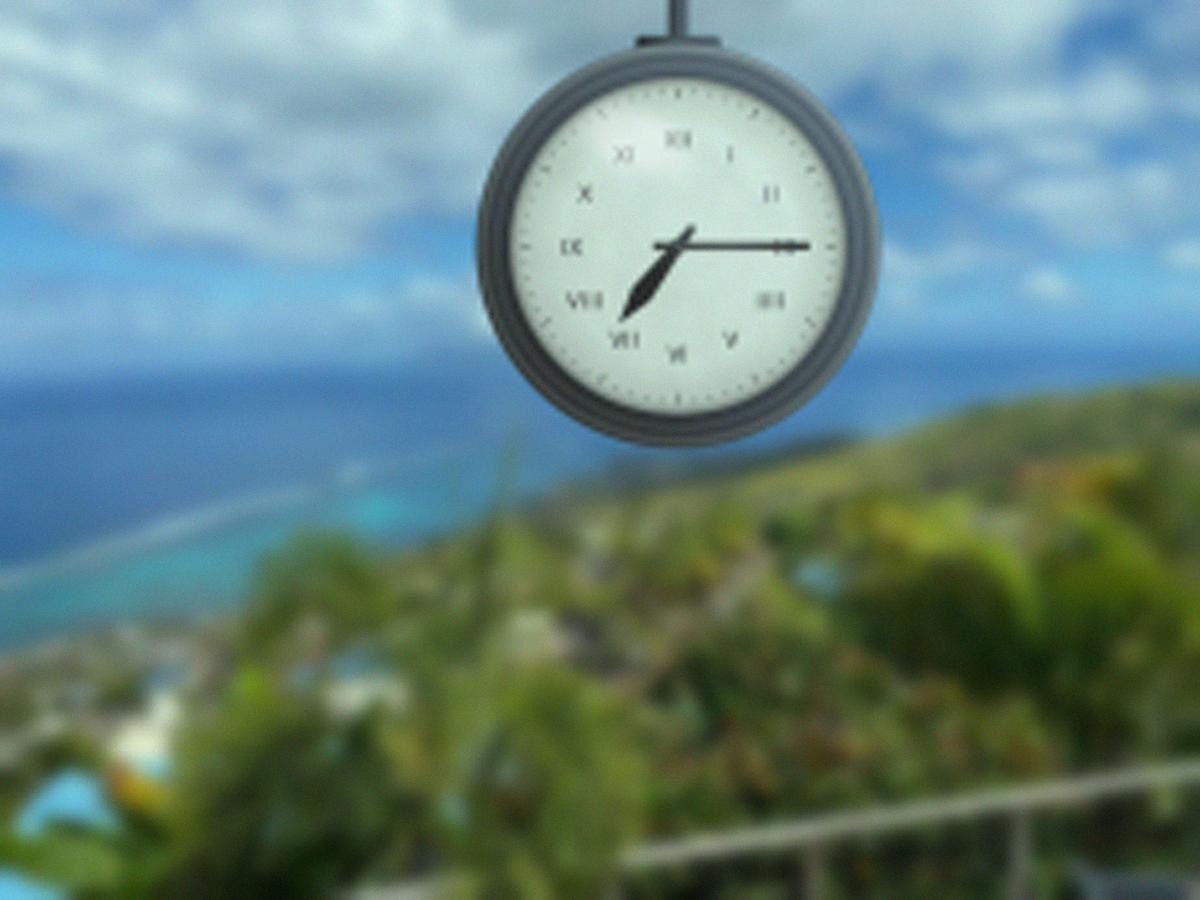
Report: 7:15
